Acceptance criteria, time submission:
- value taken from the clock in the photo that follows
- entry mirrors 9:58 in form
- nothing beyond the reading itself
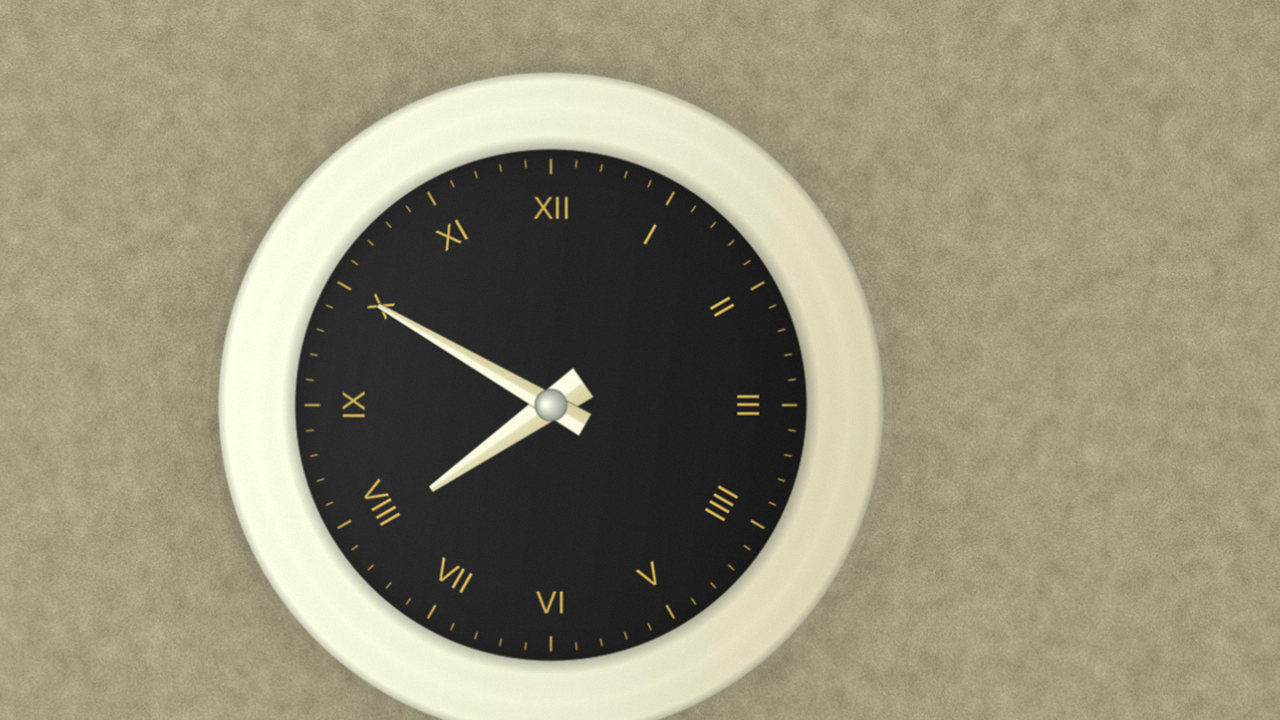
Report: 7:50
